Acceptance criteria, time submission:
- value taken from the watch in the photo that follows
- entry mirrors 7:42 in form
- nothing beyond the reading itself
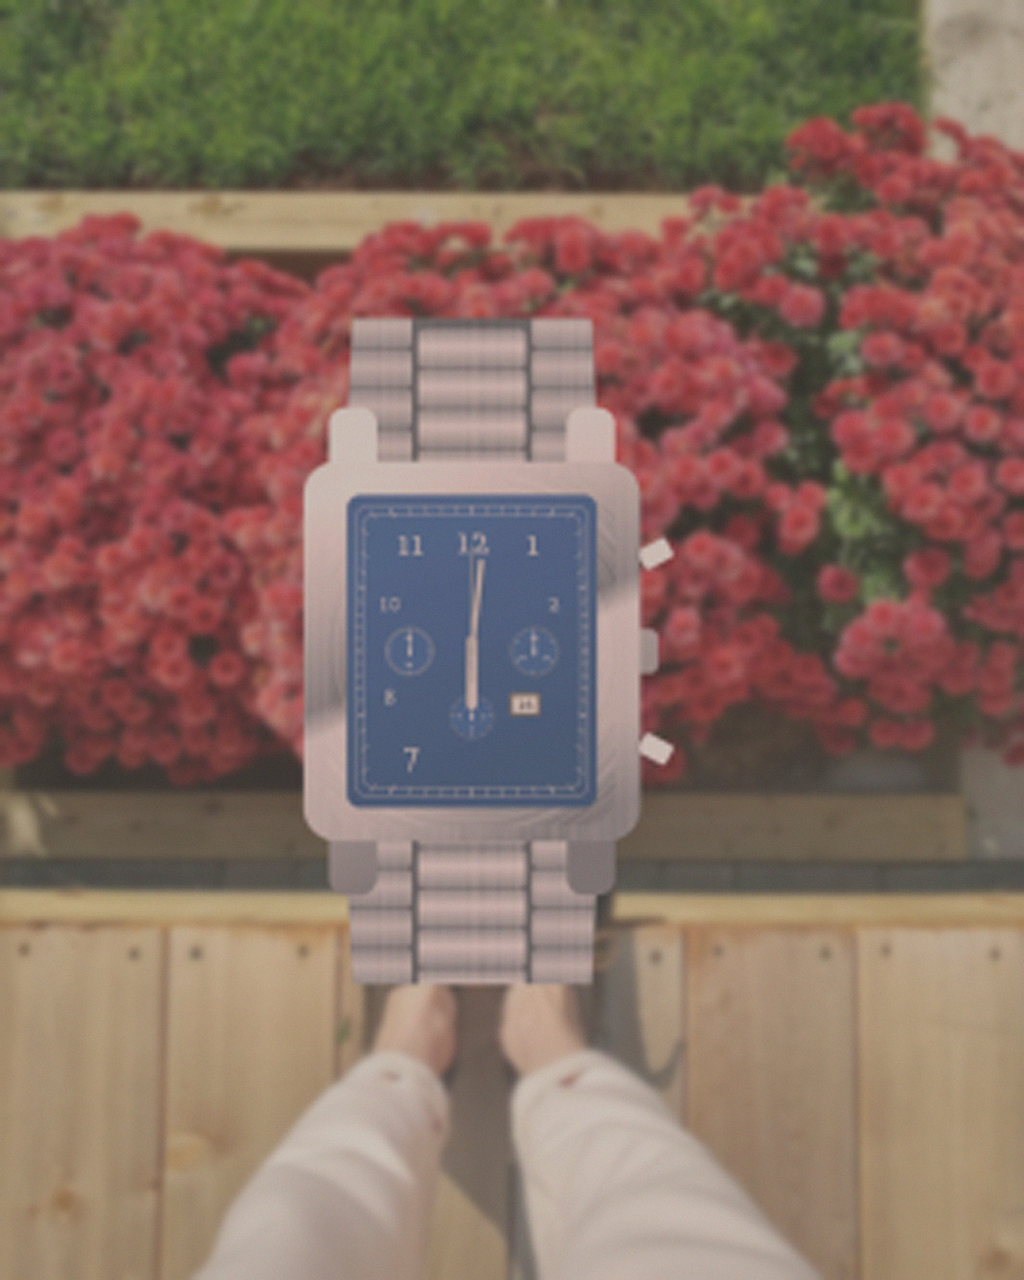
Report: 6:01
